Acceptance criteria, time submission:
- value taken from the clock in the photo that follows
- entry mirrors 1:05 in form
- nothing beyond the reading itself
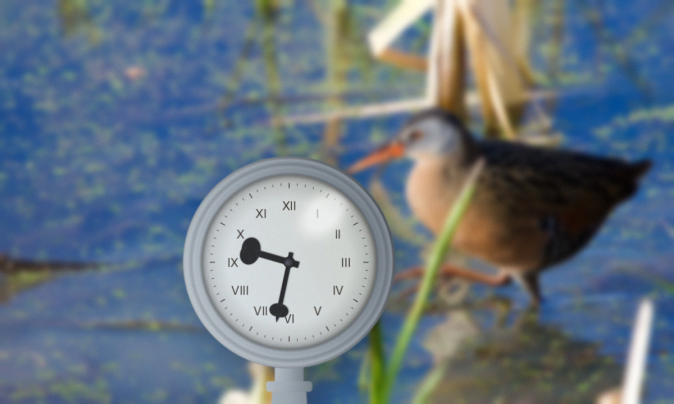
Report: 9:32
